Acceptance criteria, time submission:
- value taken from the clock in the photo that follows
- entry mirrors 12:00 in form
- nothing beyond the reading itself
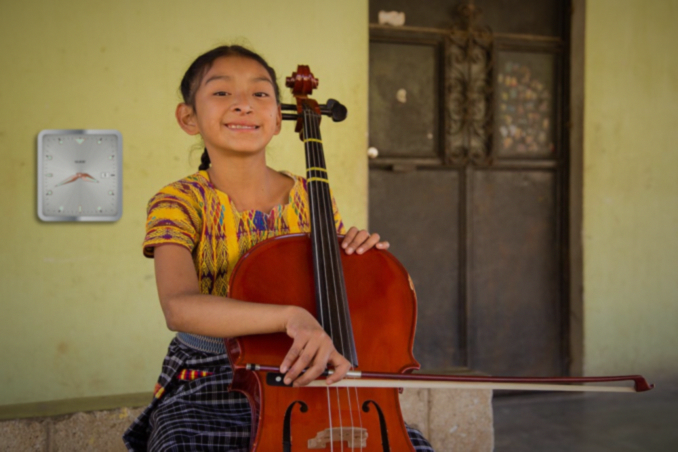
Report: 3:41
